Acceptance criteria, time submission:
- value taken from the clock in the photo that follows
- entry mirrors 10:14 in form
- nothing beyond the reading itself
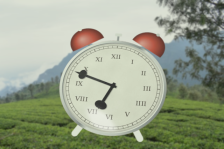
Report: 6:48
